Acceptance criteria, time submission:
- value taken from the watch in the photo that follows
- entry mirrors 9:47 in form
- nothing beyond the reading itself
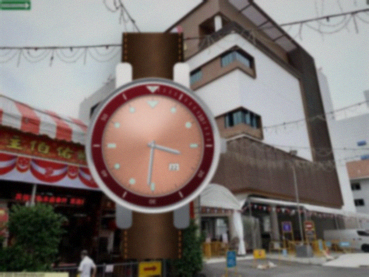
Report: 3:31
